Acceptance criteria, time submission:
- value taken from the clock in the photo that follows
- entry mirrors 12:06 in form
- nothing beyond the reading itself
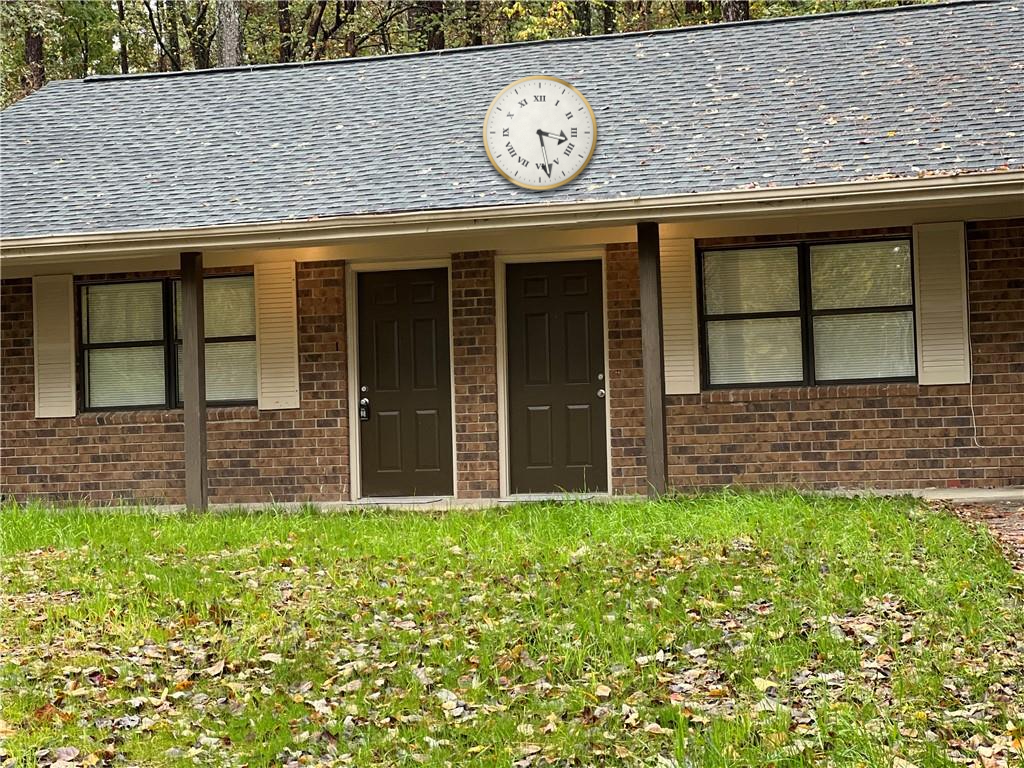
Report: 3:28
